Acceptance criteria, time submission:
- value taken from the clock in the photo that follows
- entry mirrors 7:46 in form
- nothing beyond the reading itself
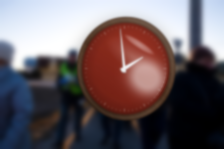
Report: 1:59
